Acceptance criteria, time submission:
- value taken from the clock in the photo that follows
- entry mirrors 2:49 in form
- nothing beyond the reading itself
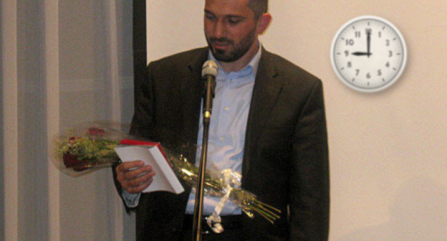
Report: 9:00
